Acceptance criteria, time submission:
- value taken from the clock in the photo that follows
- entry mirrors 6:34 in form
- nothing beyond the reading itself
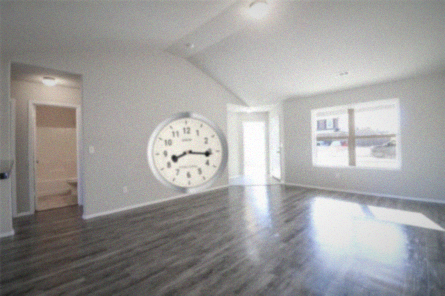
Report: 8:16
